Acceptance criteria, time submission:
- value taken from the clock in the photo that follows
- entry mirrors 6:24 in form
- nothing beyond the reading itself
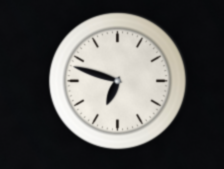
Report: 6:48
